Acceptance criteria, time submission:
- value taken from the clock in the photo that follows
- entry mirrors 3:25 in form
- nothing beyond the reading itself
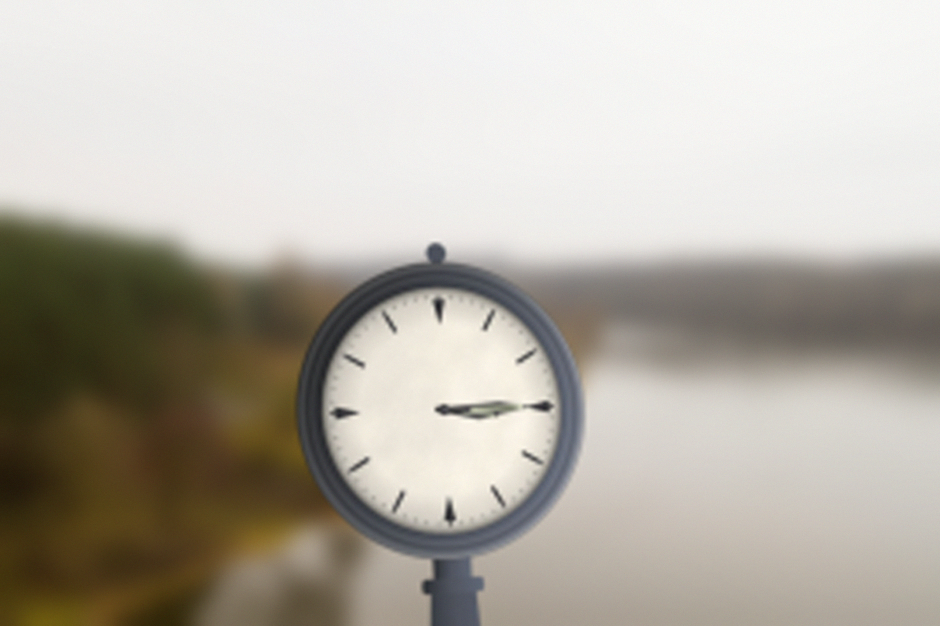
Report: 3:15
